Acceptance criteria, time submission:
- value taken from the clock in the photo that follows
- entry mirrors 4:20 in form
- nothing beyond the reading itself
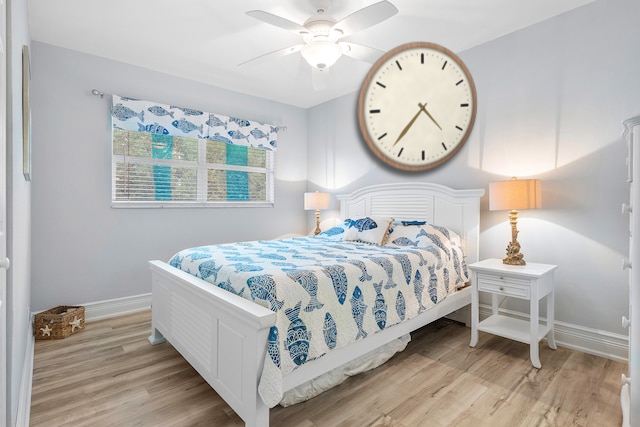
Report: 4:37
